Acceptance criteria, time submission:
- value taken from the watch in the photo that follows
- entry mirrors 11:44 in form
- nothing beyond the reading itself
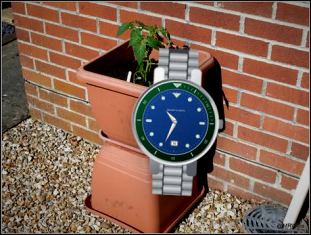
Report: 10:34
